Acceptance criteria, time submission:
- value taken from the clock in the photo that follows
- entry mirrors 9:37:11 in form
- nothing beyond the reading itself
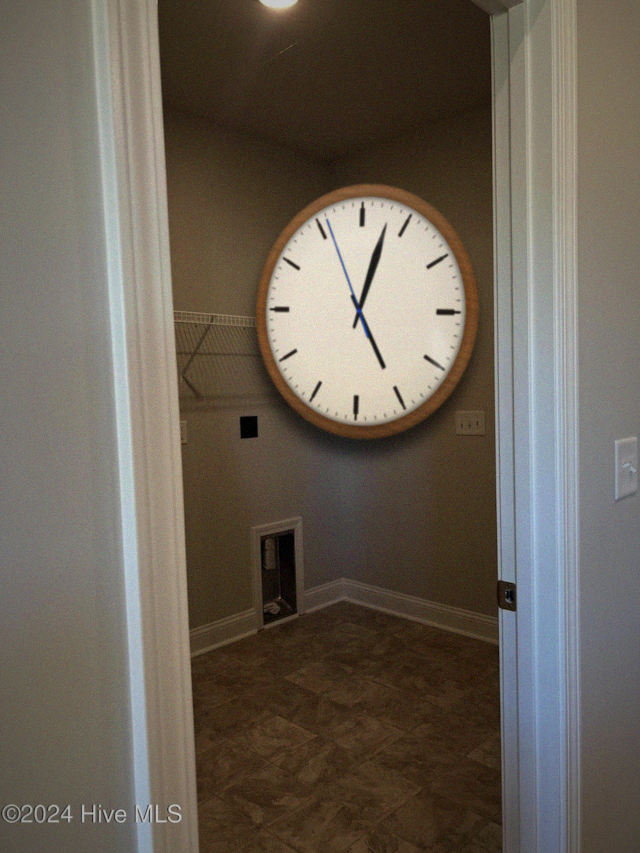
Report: 5:02:56
